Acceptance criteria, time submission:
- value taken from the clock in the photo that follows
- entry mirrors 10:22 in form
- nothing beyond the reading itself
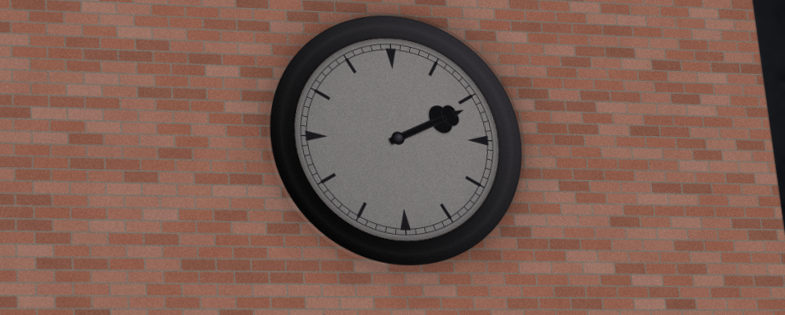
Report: 2:11
